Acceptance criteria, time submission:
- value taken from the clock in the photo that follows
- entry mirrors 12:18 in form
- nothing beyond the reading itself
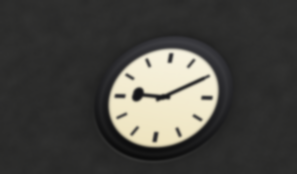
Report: 9:10
